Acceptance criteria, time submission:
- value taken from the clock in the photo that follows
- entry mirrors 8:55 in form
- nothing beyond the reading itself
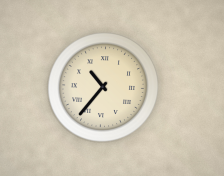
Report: 10:36
